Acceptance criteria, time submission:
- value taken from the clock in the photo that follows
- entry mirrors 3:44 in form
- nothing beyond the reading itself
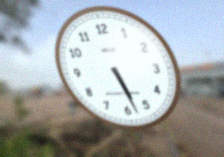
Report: 5:28
